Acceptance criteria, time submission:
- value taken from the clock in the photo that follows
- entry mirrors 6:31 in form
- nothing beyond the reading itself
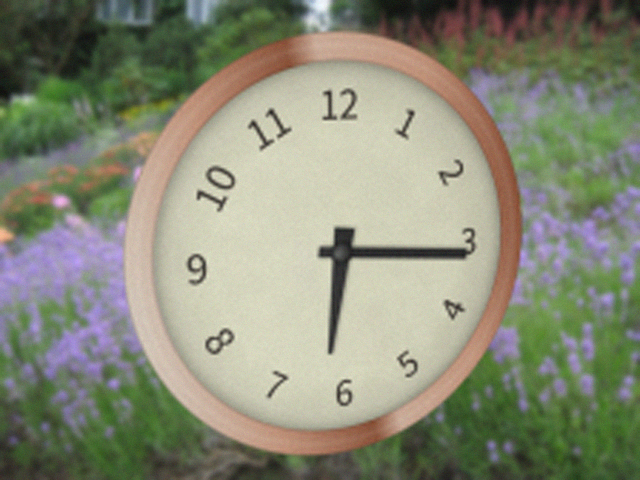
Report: 6:16
